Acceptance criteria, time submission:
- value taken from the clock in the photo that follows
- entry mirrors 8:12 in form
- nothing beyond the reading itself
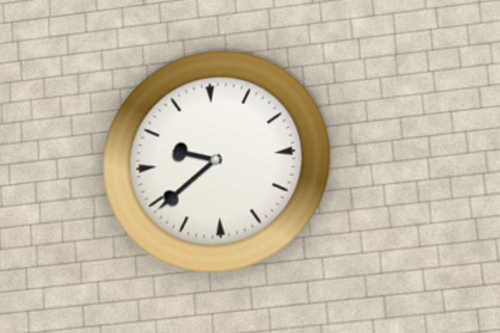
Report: 9:39
